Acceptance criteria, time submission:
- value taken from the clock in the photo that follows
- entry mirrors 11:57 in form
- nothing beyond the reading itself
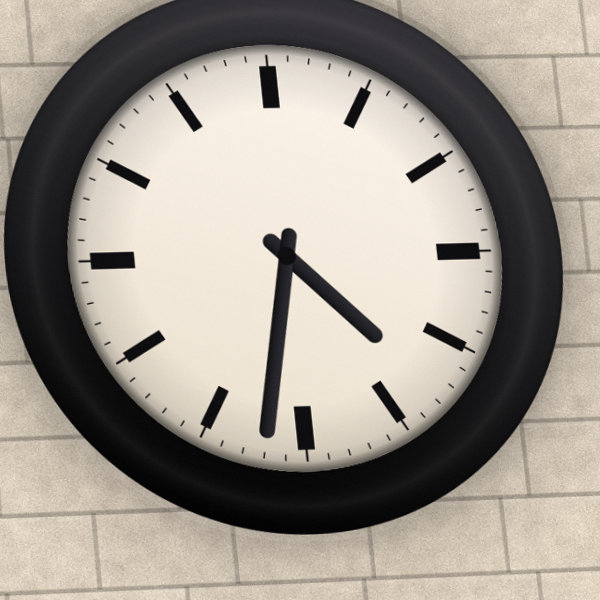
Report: 4:32
